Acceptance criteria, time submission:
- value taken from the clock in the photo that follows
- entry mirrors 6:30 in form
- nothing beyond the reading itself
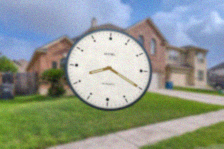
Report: 8:20
